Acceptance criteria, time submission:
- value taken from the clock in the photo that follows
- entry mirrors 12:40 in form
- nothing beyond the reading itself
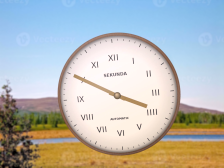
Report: 3:50
